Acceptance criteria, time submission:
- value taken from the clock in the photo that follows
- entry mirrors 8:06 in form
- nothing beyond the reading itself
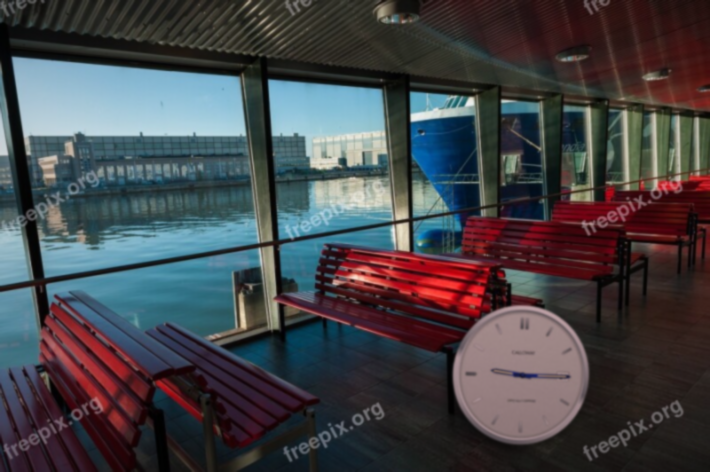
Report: 9:15
